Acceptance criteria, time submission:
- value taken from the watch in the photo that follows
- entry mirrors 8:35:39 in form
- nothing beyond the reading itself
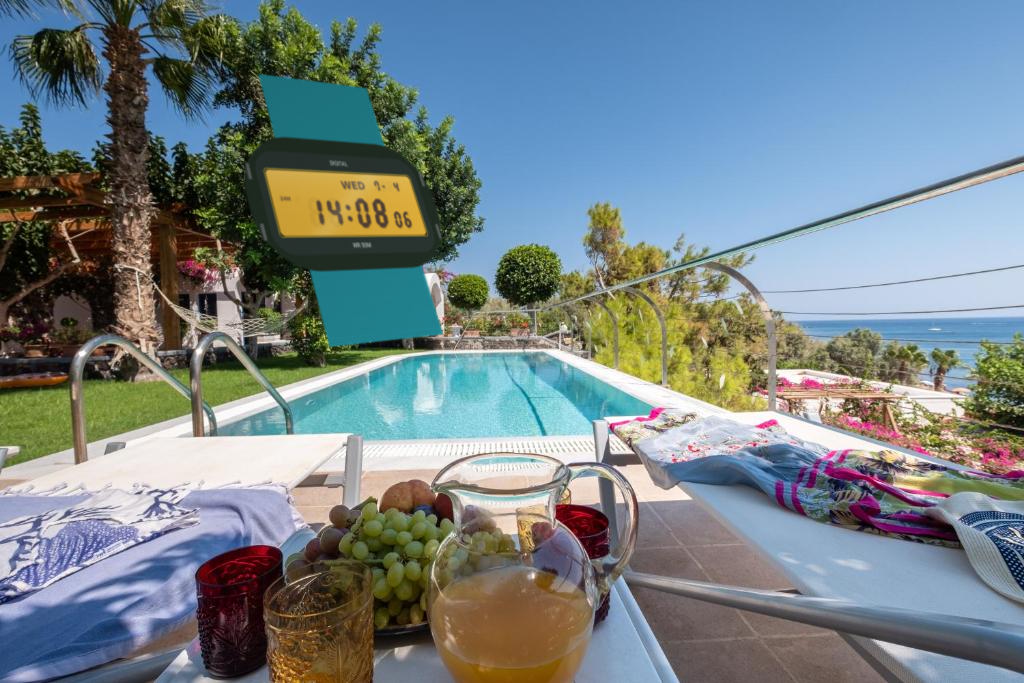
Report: 14:08:06
